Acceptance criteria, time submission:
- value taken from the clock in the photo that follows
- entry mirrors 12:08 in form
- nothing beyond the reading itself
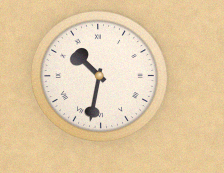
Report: 10:32
